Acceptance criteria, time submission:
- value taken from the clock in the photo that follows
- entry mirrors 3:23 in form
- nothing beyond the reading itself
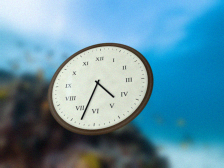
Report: 4:33
